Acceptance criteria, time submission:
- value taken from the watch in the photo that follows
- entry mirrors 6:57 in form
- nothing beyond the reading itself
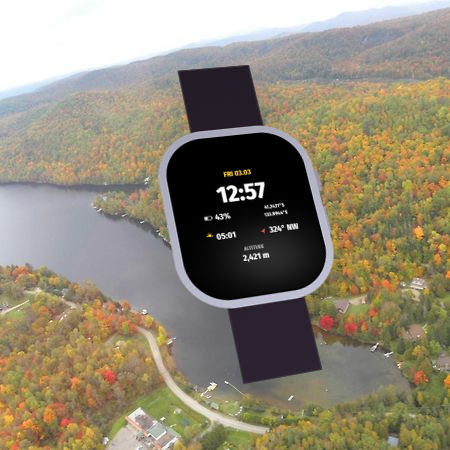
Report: 12:57
